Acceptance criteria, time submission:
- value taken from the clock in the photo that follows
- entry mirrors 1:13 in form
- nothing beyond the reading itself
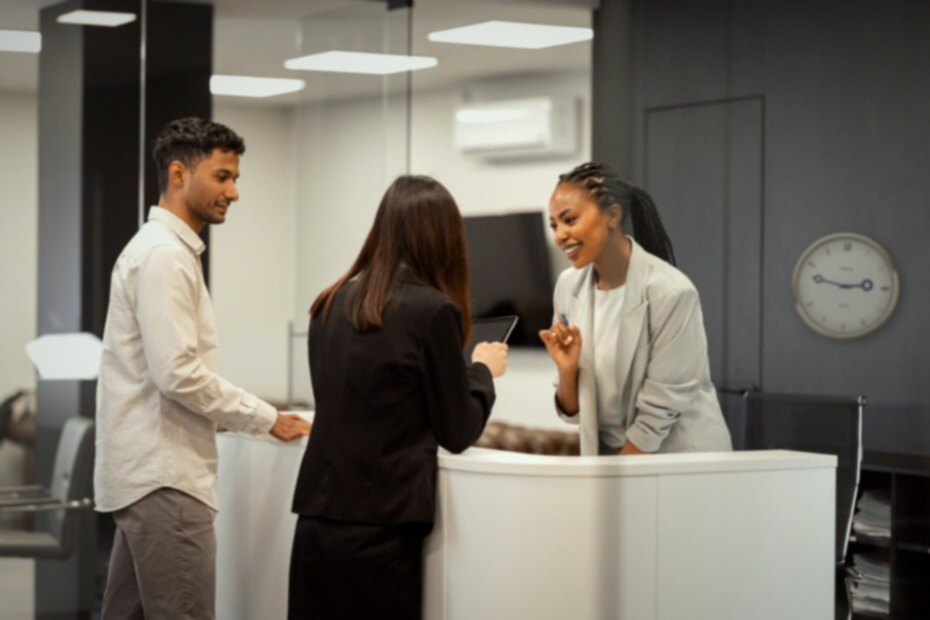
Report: 2:47
